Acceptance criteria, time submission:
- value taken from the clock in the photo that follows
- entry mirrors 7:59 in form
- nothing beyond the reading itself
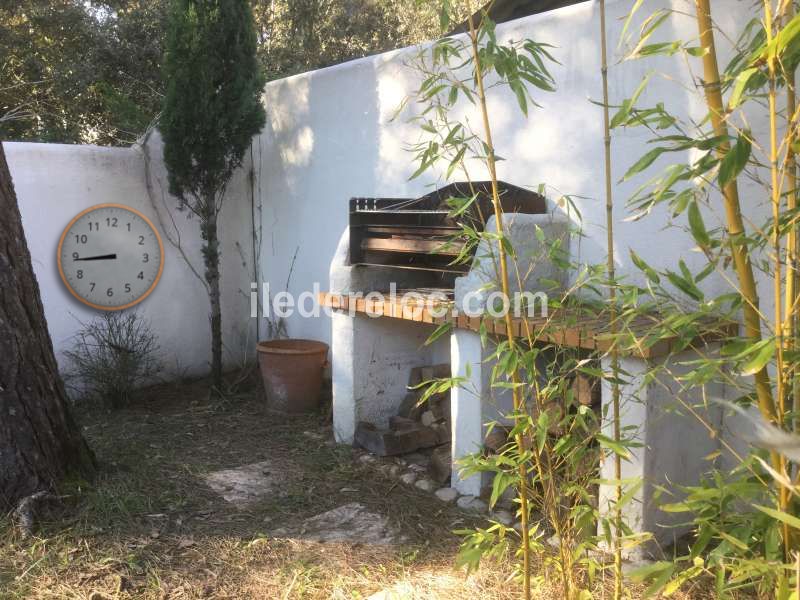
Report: 8:44
